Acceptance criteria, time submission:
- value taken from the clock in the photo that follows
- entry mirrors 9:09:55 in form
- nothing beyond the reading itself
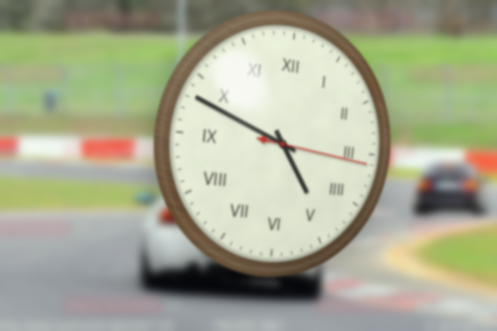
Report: 4:48:16
